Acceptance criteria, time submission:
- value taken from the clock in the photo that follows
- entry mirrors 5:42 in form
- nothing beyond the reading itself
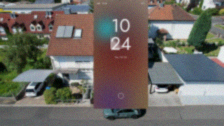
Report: 10:24
